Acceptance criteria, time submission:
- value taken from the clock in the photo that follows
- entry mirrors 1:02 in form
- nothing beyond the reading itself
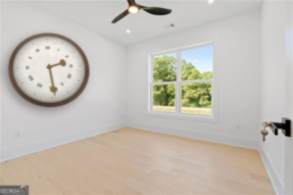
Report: 2:29
